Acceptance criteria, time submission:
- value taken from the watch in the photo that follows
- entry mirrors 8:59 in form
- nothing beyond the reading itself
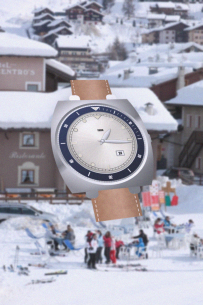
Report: 1:16
